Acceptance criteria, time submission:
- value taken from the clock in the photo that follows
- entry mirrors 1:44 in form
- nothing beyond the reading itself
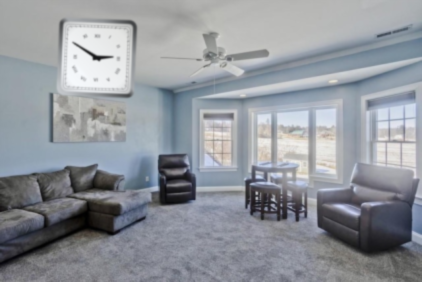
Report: 2:50
